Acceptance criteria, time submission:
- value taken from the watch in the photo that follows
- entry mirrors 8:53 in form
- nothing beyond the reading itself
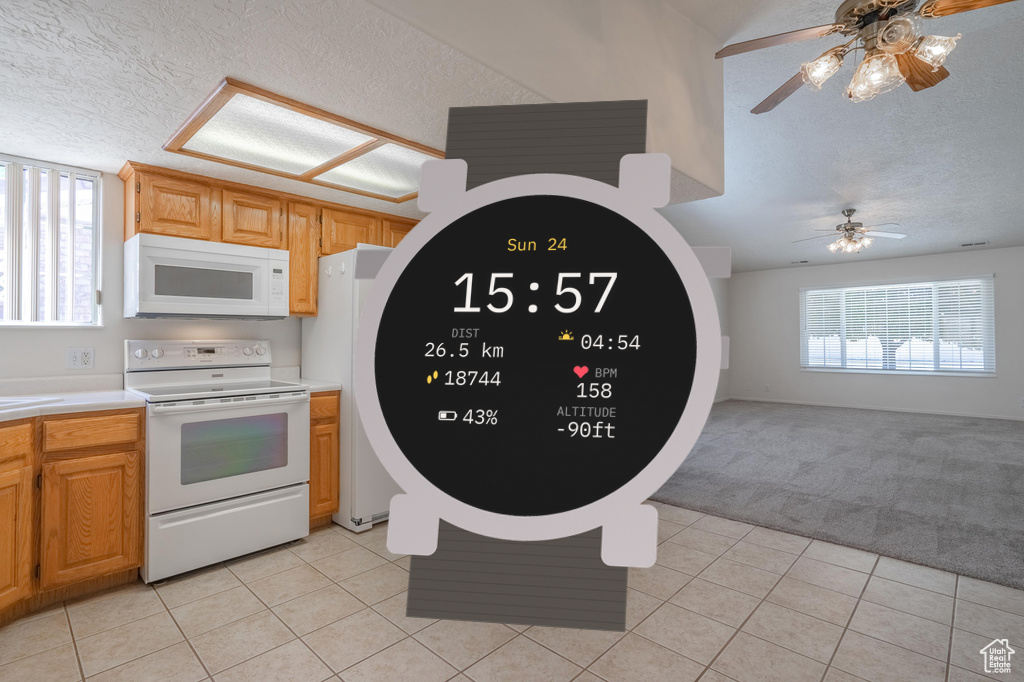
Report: 15:57
